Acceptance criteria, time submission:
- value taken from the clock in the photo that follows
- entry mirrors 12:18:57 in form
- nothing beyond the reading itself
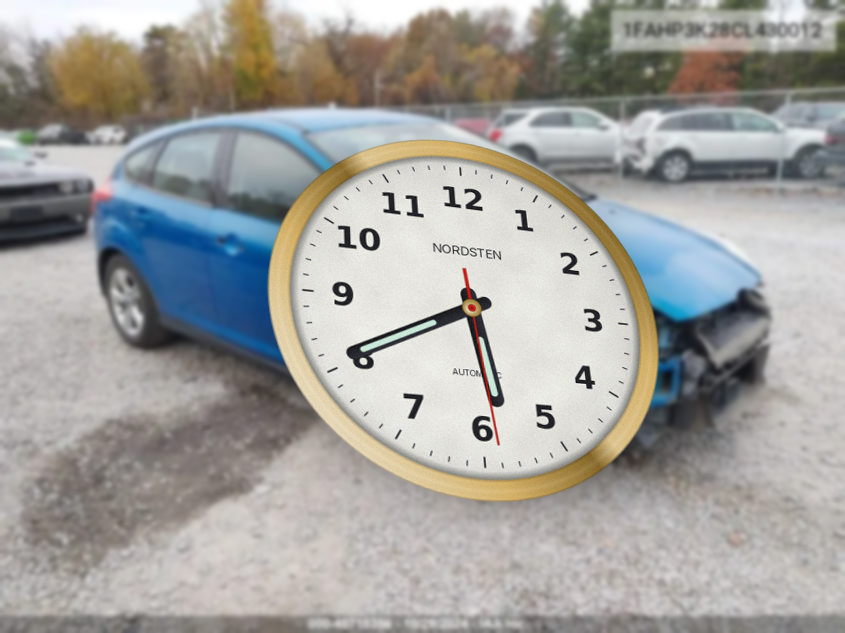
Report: 5:40:29
